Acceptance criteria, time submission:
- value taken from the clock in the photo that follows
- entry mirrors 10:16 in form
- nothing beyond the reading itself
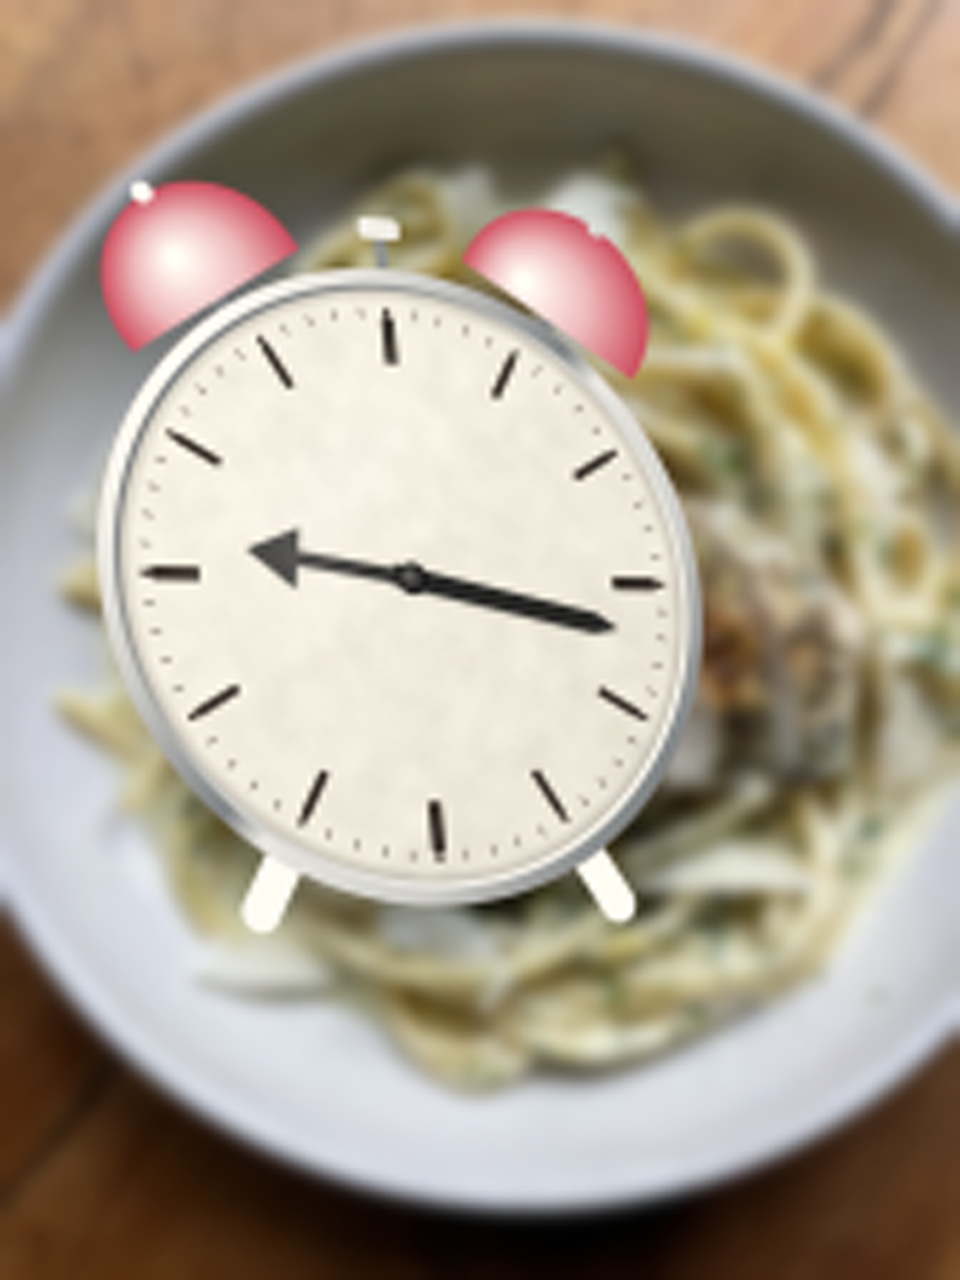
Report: 9:17
